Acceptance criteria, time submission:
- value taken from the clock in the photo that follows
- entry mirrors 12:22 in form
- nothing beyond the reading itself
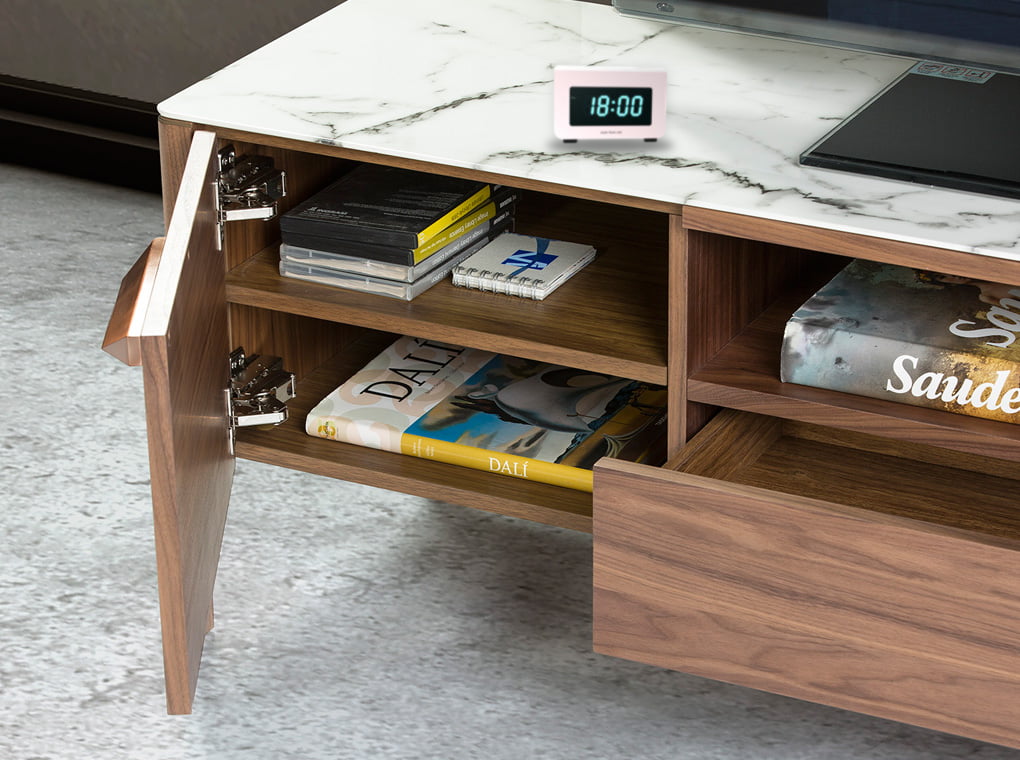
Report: 18:00
